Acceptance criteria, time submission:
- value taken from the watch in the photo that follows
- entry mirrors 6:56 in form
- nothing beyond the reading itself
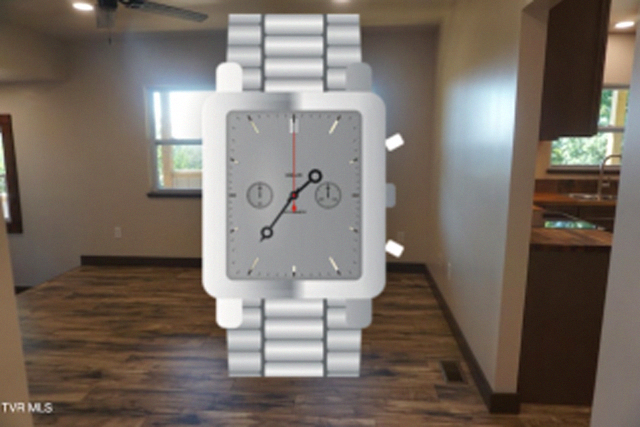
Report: 1:36
